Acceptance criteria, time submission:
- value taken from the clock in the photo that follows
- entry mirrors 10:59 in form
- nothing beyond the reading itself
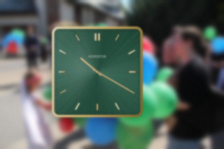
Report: 10:20
